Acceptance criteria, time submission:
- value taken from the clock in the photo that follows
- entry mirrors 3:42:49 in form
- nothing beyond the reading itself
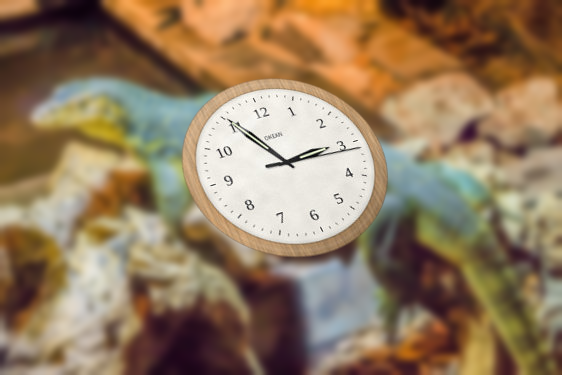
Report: 2:55:16
